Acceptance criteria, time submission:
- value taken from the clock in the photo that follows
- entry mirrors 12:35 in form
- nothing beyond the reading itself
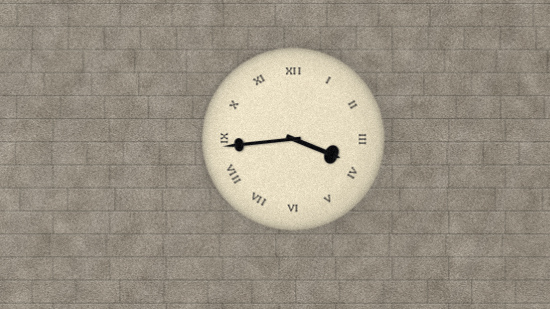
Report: 3:44
